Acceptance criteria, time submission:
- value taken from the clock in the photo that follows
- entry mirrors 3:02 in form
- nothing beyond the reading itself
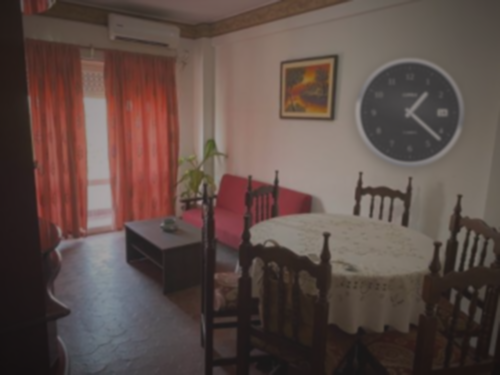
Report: 1:22
